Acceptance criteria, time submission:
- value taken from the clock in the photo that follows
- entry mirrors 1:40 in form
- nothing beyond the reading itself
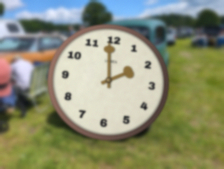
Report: 1:59
